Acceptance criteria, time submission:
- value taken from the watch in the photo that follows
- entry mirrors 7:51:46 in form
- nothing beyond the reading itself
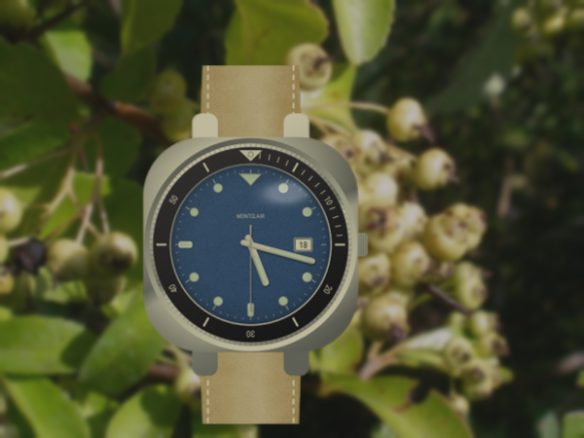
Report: 5:17:30
